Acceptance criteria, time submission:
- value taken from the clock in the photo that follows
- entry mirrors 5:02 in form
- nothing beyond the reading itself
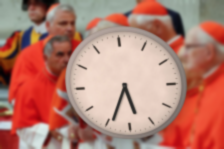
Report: 5:34
